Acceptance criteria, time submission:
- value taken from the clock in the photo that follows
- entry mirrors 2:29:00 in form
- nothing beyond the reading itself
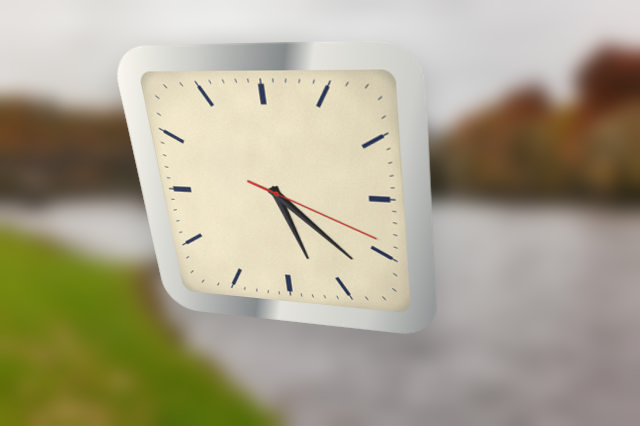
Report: 5:22:19
